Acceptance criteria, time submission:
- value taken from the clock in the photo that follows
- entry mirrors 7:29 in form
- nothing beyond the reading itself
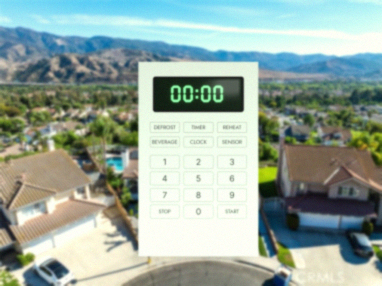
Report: 0:00
